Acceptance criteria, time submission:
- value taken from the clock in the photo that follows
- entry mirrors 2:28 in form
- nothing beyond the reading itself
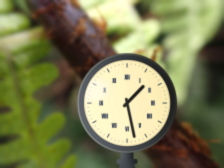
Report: 1:28
